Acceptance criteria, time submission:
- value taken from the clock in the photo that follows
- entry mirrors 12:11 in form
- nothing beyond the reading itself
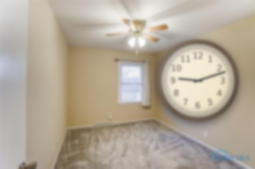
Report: 9:12
